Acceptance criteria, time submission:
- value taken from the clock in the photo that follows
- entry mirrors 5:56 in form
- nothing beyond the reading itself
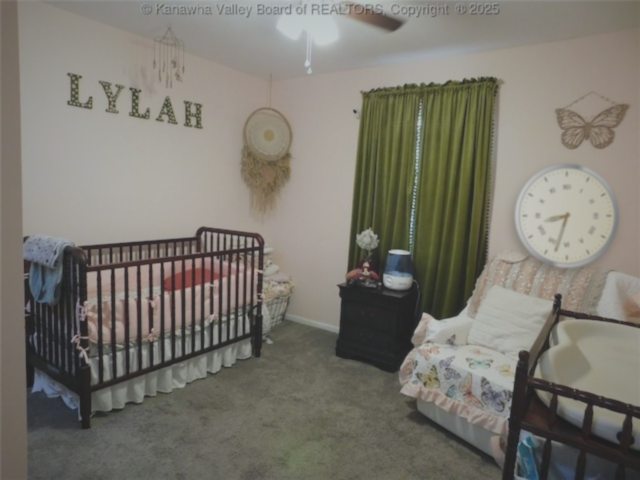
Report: 8:33
